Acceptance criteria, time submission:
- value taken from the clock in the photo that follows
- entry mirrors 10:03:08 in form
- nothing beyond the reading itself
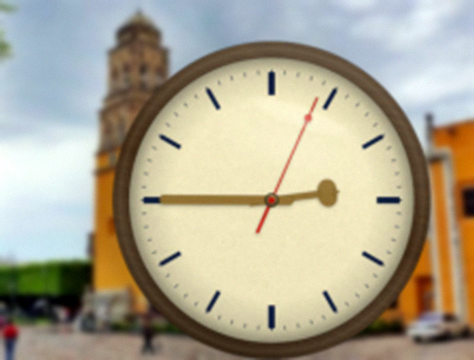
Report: 2:45:04
